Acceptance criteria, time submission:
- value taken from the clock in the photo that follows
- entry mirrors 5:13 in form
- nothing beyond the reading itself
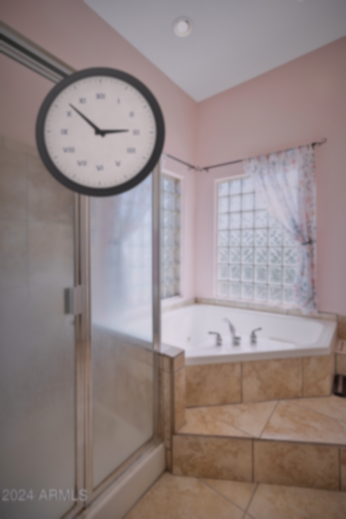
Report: 2:52
